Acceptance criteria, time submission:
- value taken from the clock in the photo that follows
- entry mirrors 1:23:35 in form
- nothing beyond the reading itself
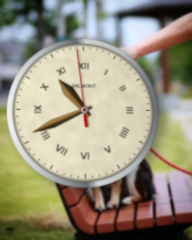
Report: 10:40:59
